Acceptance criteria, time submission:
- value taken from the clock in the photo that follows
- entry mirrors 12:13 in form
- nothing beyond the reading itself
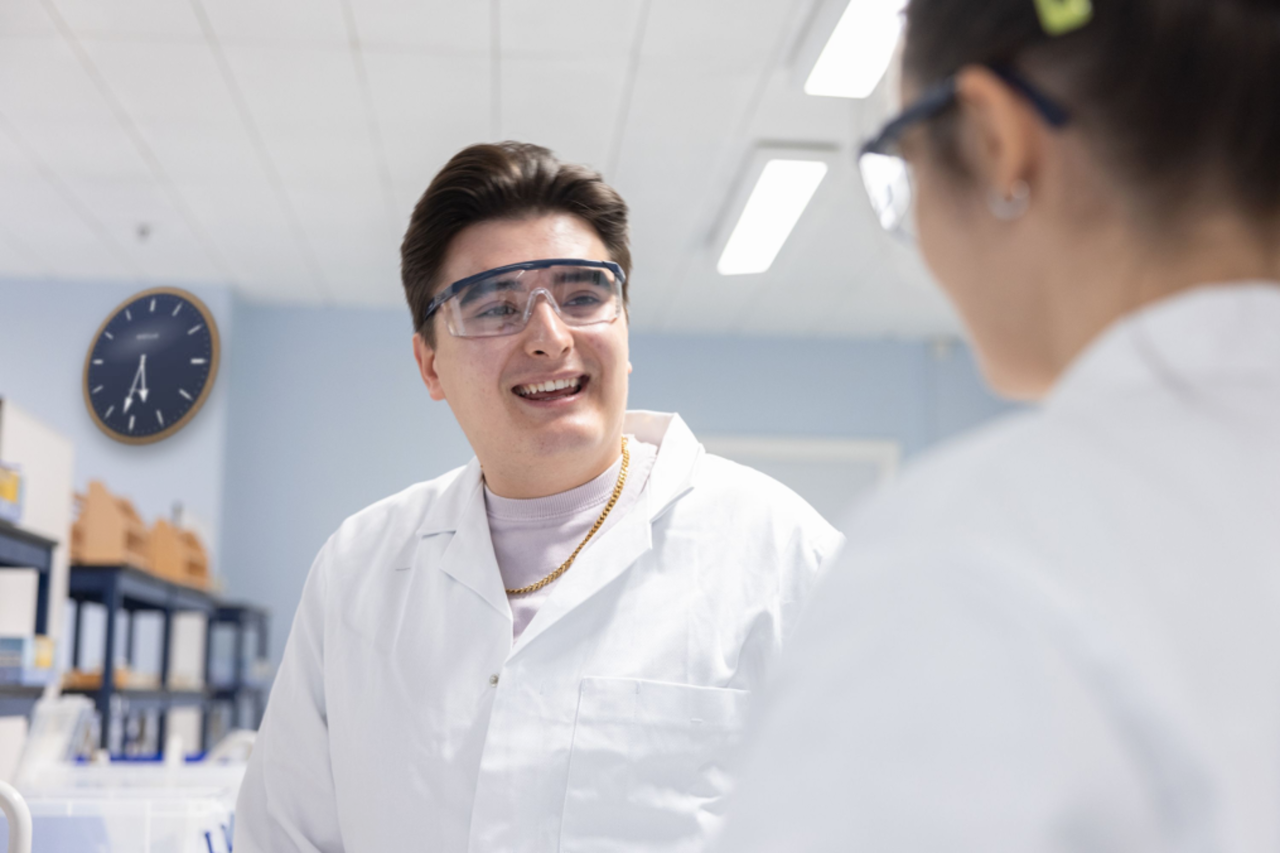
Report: 5:32
